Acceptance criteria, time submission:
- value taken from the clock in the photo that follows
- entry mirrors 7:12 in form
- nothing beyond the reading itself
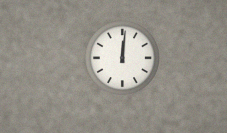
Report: 12:01
